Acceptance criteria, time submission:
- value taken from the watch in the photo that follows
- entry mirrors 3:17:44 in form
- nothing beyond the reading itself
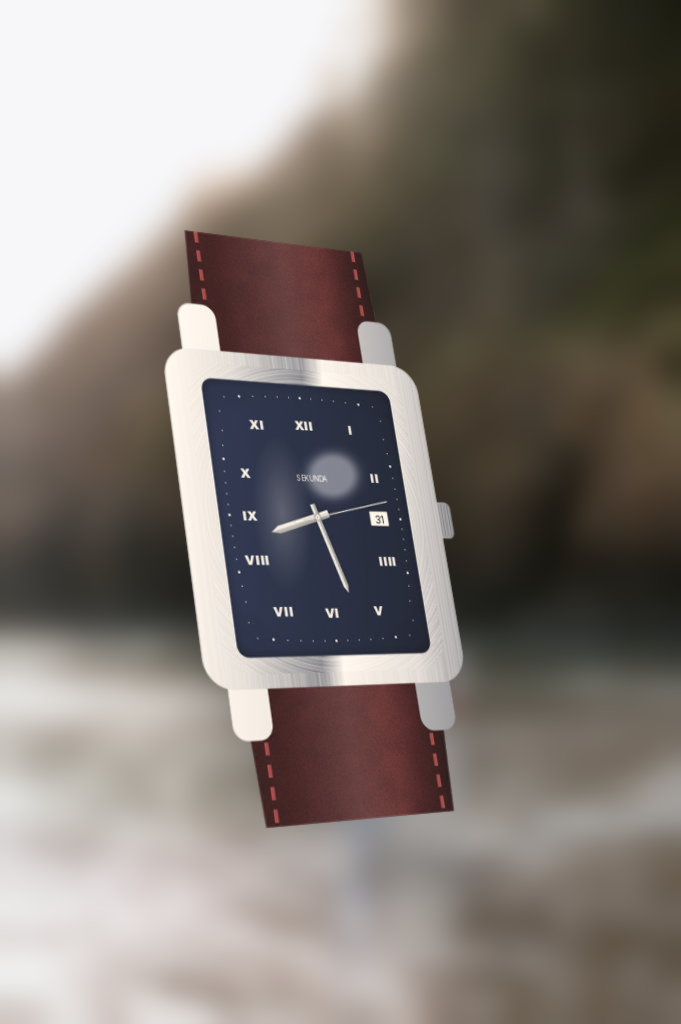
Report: 8:27:13
